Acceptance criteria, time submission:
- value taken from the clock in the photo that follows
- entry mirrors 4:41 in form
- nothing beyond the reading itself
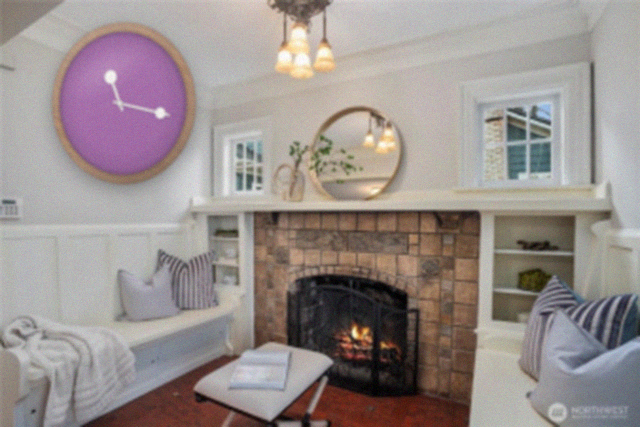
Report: 11:17
